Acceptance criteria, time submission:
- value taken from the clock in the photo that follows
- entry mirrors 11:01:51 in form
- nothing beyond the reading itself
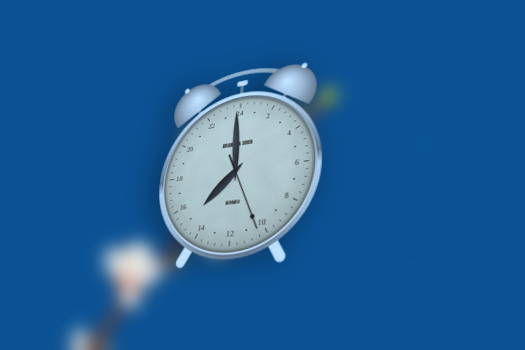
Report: 14:59:26
